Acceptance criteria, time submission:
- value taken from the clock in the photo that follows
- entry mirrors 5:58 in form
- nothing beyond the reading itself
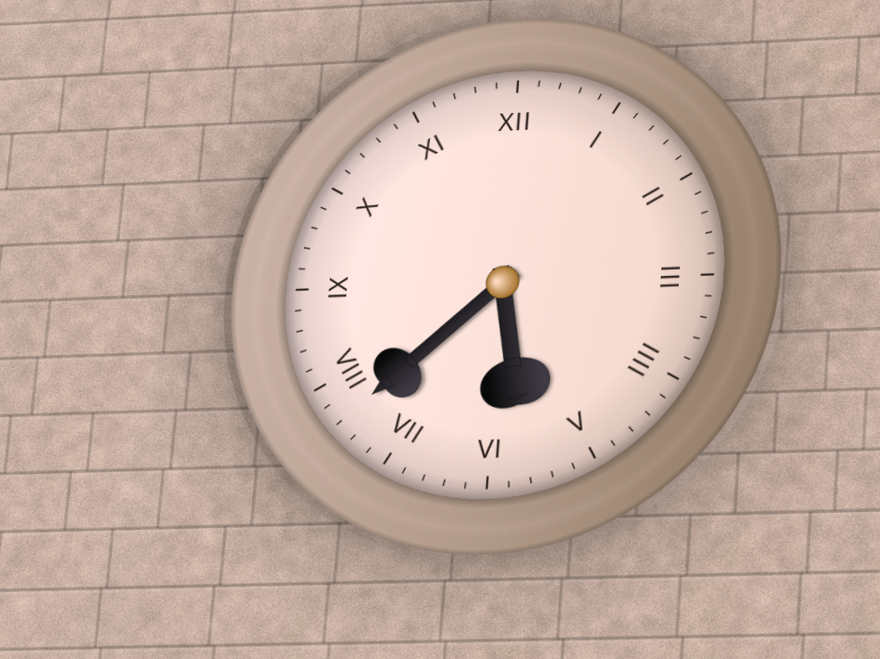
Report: 5:38
